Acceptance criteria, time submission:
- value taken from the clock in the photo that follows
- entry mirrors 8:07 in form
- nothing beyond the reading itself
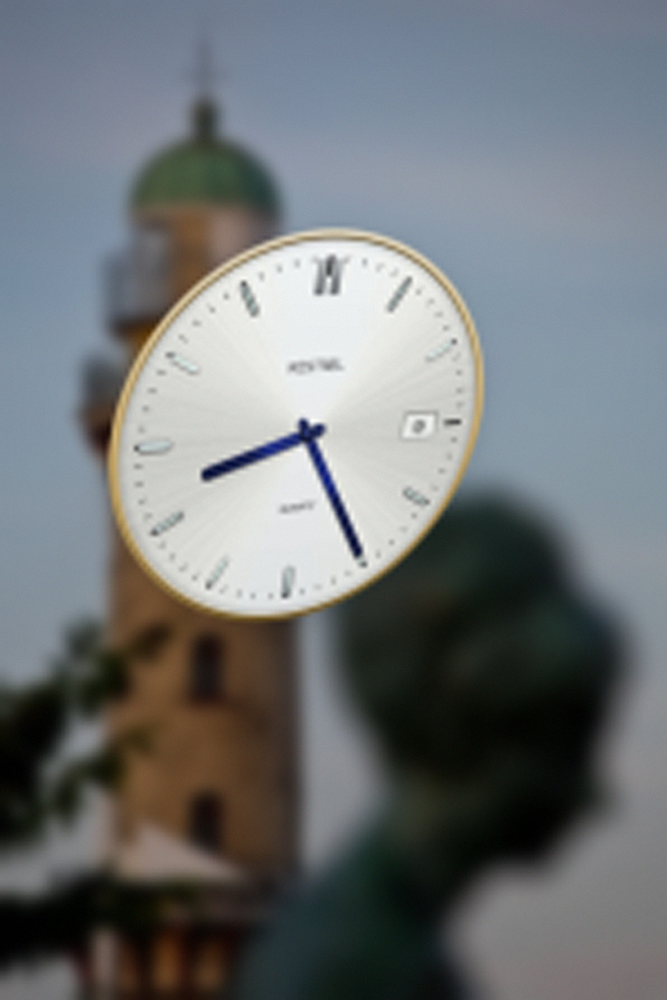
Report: 8:25
